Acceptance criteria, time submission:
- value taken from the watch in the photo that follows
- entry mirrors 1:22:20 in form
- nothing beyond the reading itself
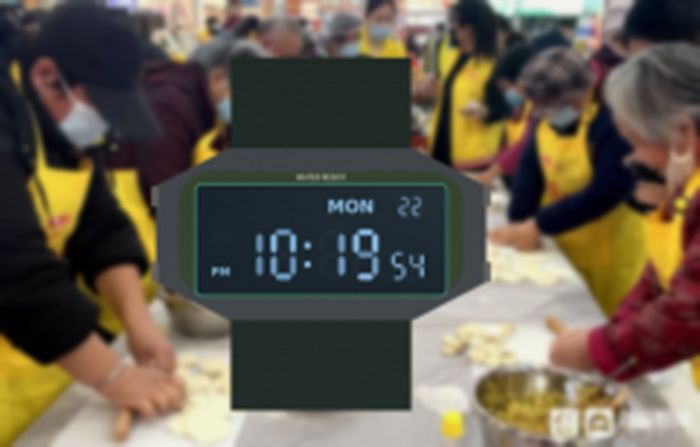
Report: 10:19:54
